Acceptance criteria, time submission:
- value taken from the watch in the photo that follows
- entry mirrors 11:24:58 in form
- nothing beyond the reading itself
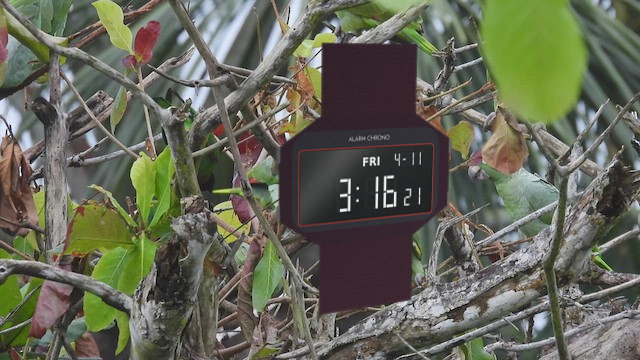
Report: 3:16:21
